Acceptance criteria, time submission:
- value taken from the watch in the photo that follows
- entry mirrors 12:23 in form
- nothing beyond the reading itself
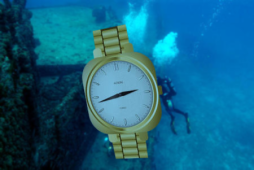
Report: 2:43
